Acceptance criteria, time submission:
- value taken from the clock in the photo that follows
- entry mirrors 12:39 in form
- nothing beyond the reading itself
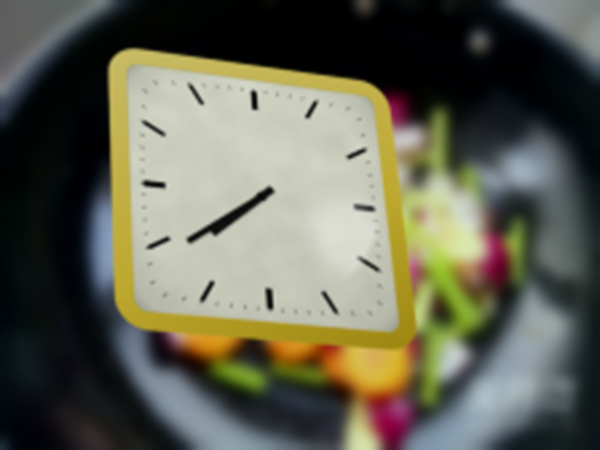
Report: 7:39
